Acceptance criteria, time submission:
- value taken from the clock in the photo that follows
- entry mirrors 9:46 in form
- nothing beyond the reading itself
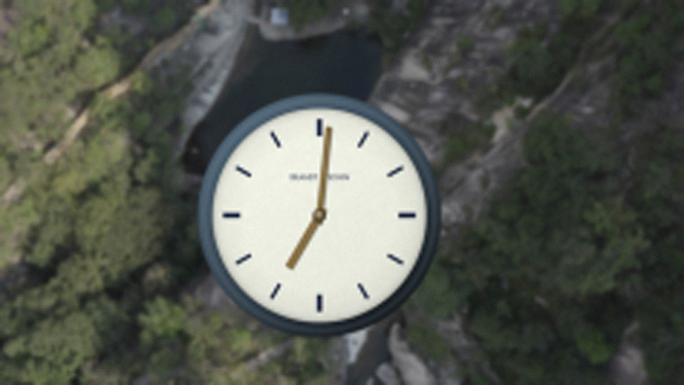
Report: 7:01
